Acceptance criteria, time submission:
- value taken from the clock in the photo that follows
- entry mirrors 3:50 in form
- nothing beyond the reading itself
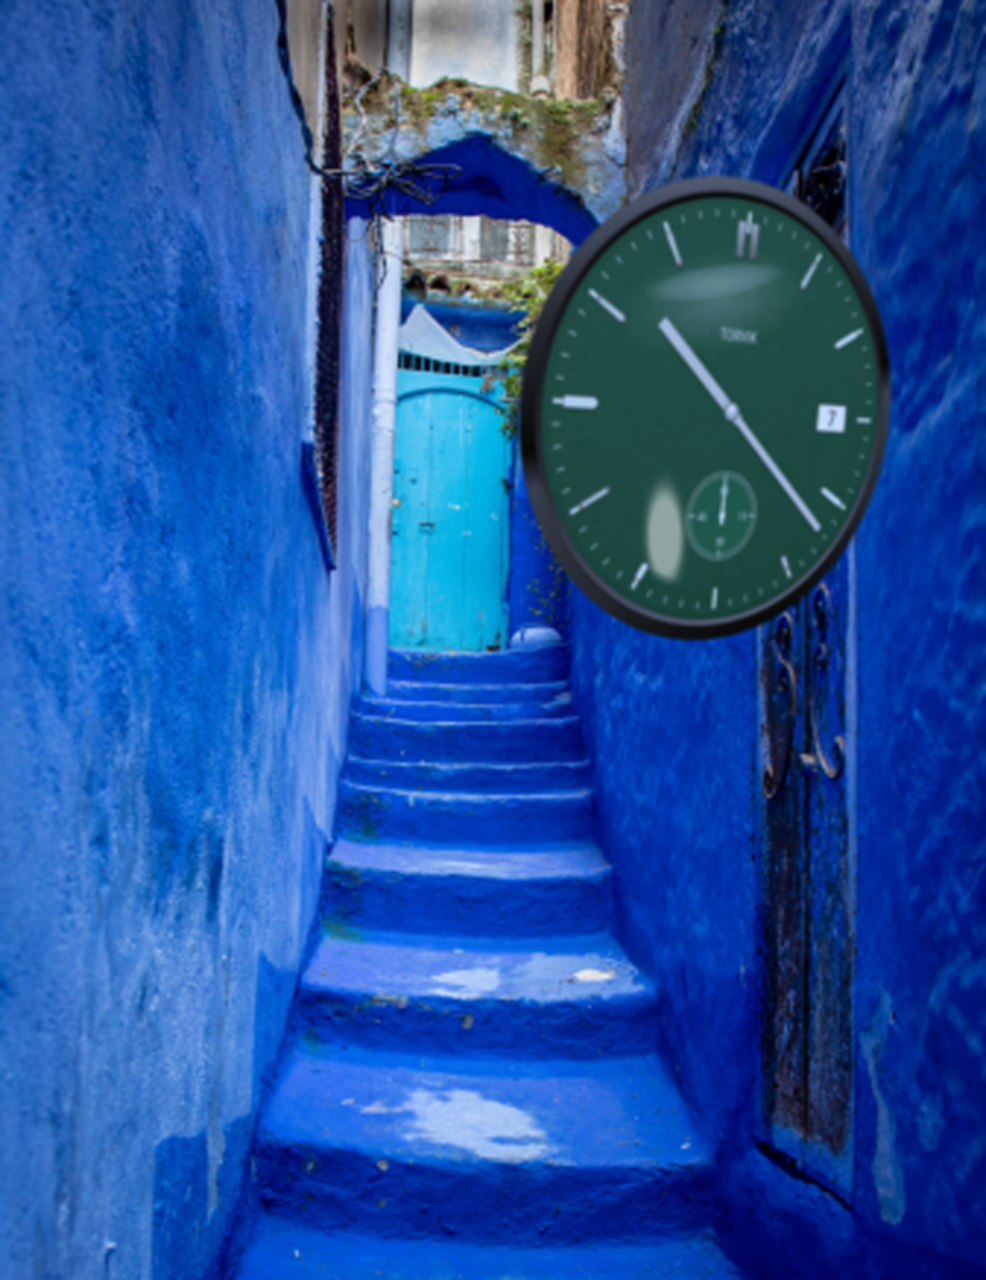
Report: 10:22
